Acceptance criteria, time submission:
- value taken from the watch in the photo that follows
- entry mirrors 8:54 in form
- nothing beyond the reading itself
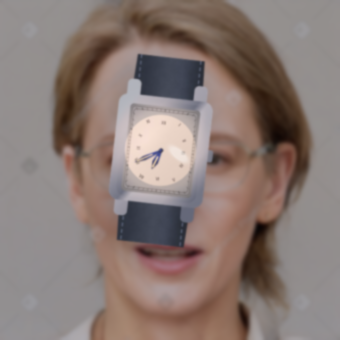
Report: 6:40
